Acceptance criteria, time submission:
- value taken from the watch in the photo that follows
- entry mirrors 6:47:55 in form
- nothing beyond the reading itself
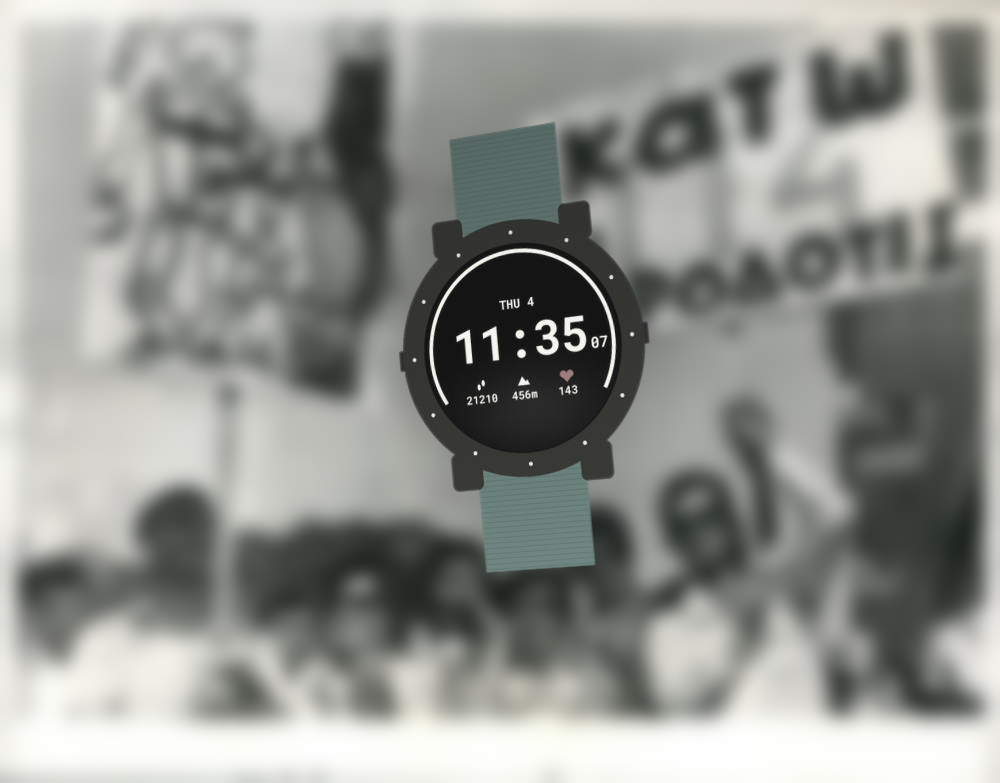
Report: 11:35:07
